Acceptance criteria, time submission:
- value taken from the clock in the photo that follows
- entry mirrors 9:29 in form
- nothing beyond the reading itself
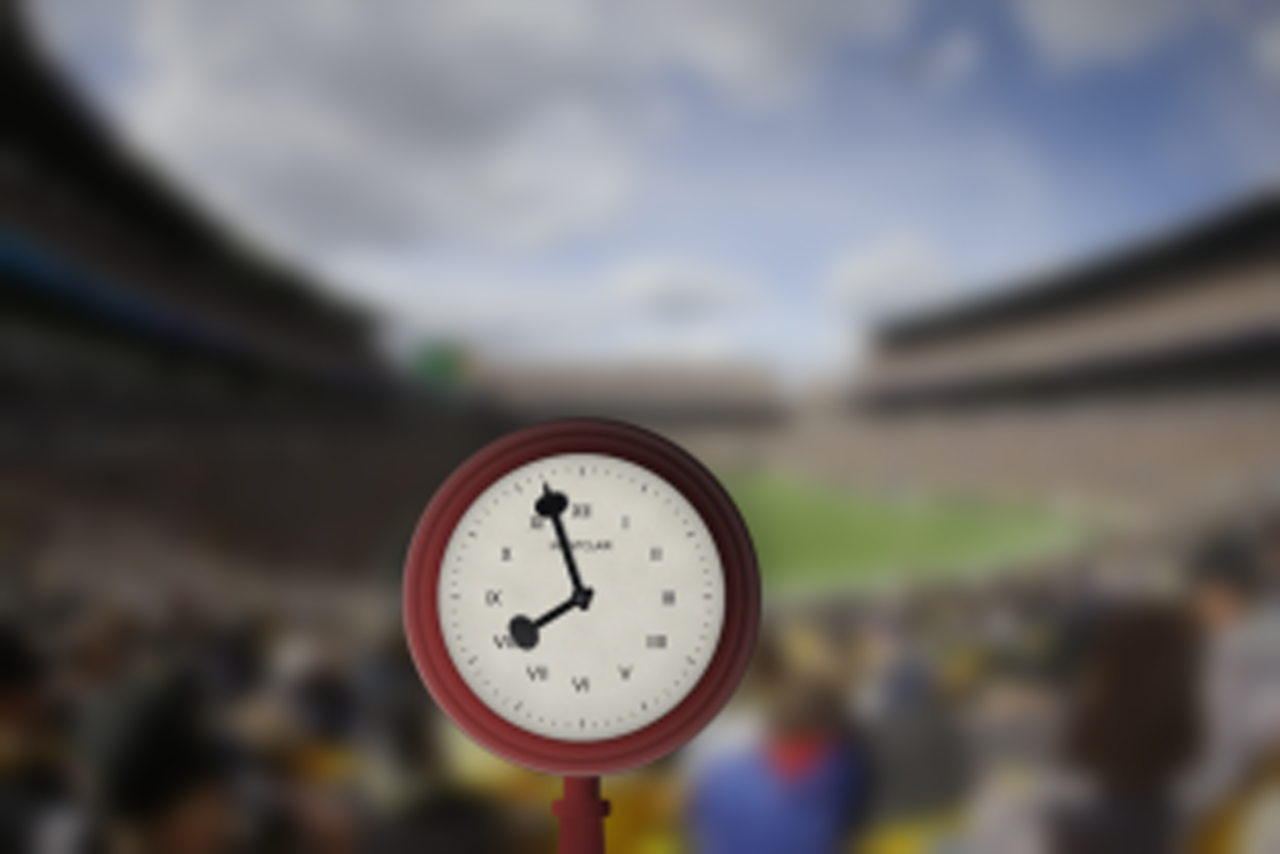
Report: 7:57
